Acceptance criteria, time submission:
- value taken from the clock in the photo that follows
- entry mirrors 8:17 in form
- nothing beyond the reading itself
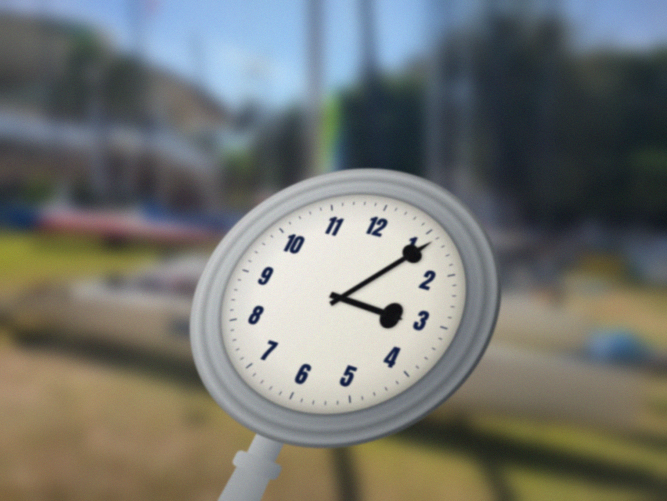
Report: 3:06
